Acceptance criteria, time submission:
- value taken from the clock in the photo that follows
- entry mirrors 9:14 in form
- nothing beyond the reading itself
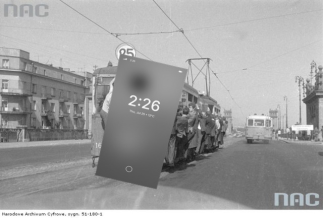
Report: 2:26
